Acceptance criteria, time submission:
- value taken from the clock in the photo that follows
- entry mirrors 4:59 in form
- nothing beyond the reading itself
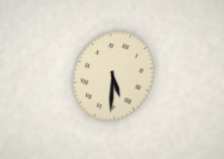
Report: 4:26
